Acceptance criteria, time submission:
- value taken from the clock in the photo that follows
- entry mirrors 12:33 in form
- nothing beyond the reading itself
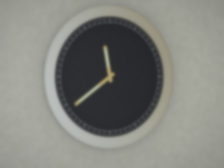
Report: 11:39
